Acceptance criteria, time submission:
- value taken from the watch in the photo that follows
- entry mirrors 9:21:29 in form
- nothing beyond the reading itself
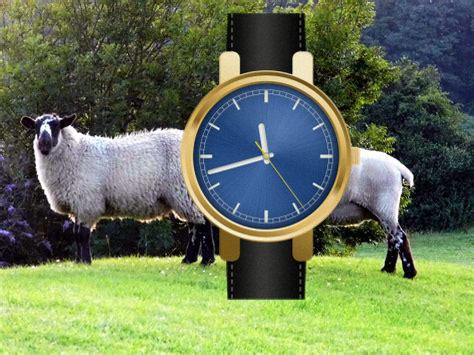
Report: 11:42:24
